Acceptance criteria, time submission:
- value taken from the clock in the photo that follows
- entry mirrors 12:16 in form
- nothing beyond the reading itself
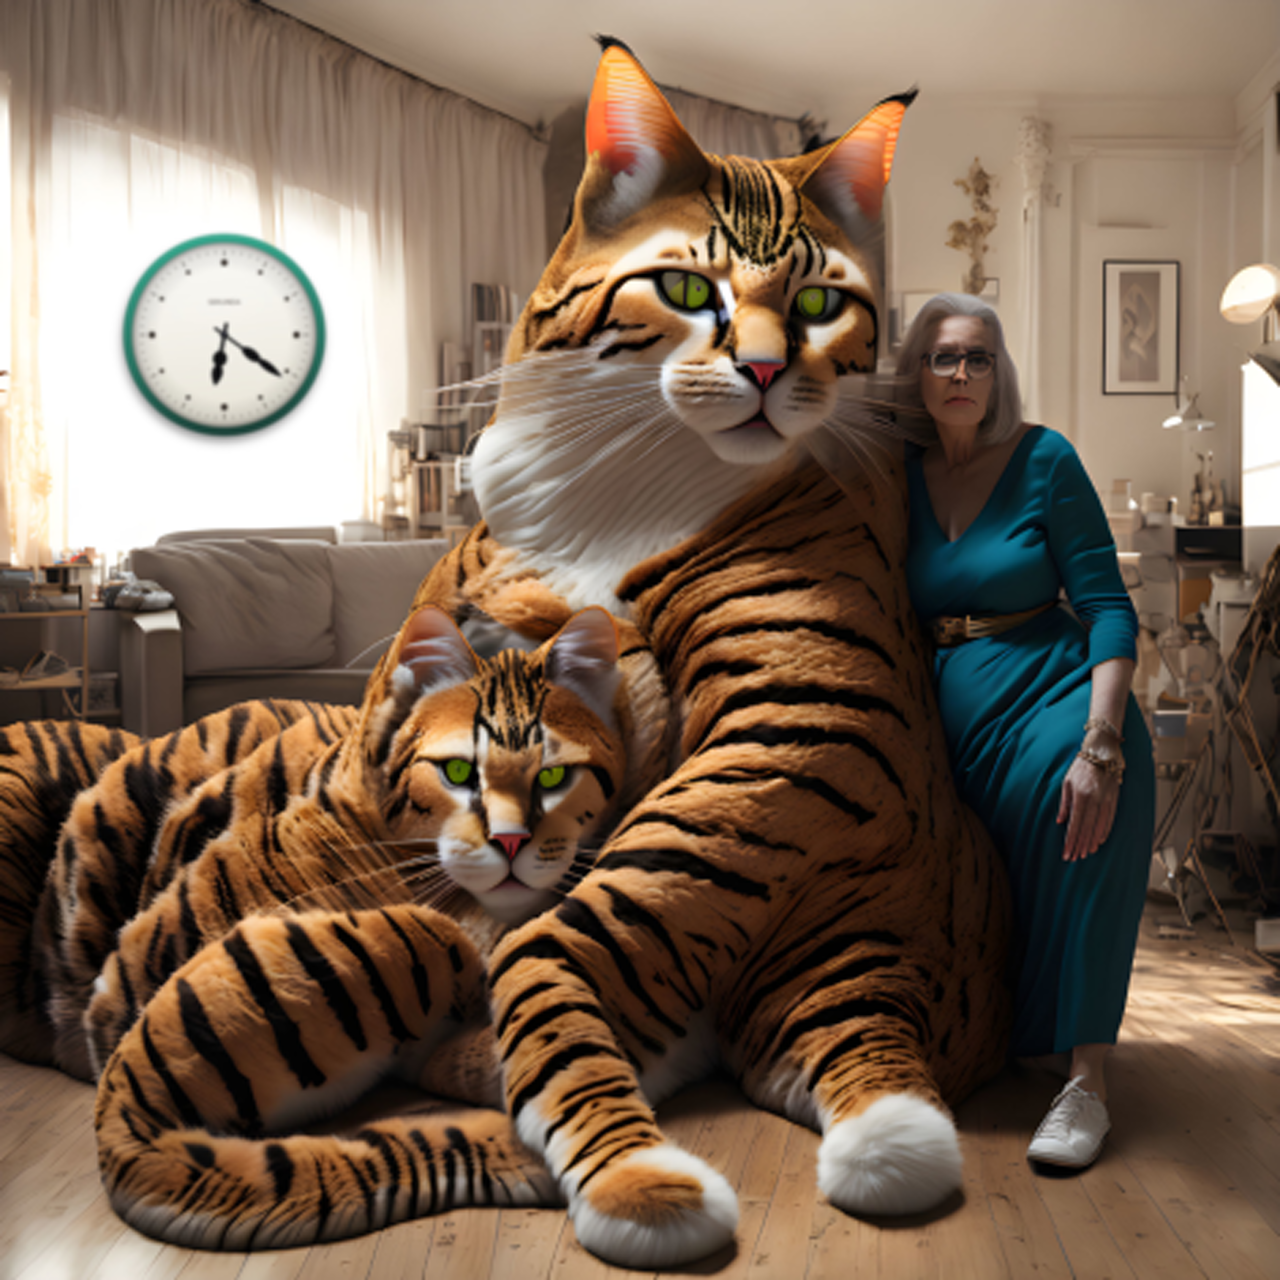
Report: 6:21
